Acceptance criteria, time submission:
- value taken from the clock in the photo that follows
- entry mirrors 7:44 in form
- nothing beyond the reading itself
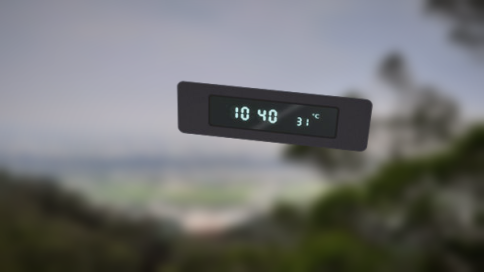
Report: 10:40
